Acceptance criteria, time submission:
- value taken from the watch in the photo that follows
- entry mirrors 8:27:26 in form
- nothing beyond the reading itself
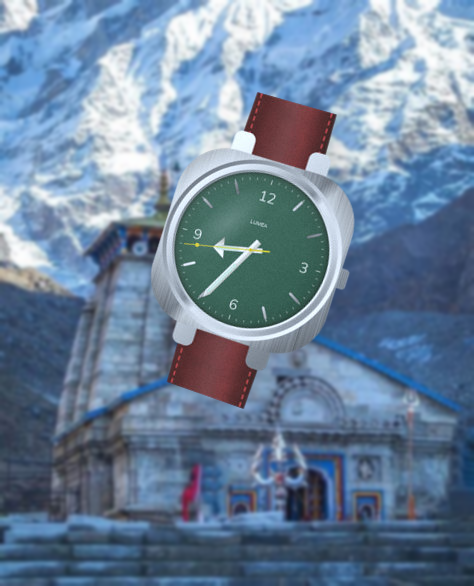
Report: 8:34:43
